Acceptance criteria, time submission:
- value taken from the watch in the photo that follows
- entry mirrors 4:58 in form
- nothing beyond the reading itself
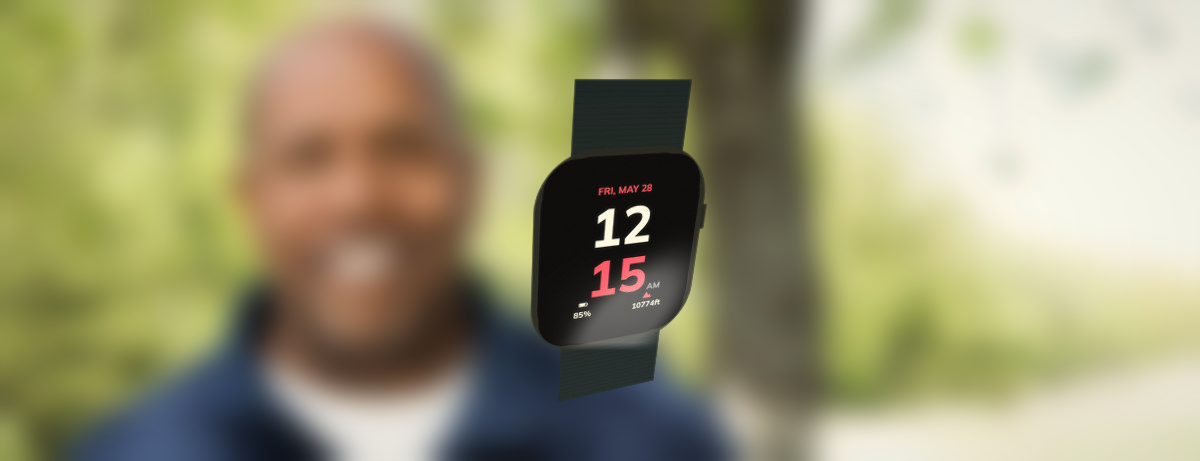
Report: 12:15
